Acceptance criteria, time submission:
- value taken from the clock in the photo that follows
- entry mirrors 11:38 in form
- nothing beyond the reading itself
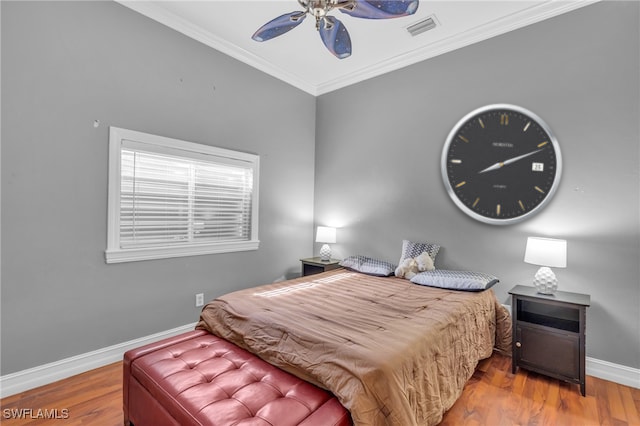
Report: 8:11
